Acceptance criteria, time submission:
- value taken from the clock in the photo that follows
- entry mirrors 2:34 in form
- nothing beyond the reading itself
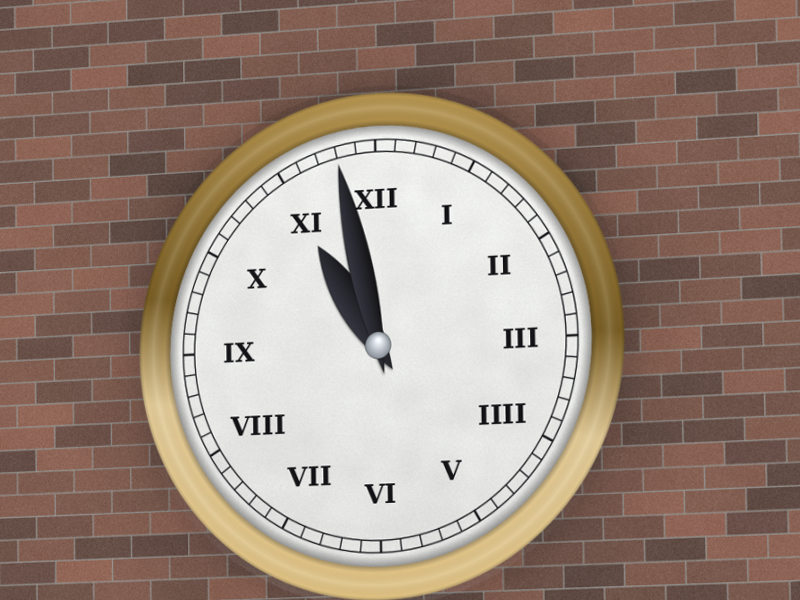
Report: 10:58
